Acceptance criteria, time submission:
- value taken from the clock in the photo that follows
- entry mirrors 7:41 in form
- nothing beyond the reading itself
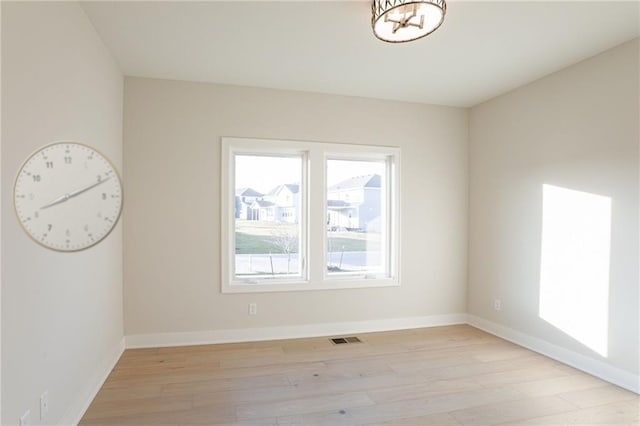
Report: 8:11
